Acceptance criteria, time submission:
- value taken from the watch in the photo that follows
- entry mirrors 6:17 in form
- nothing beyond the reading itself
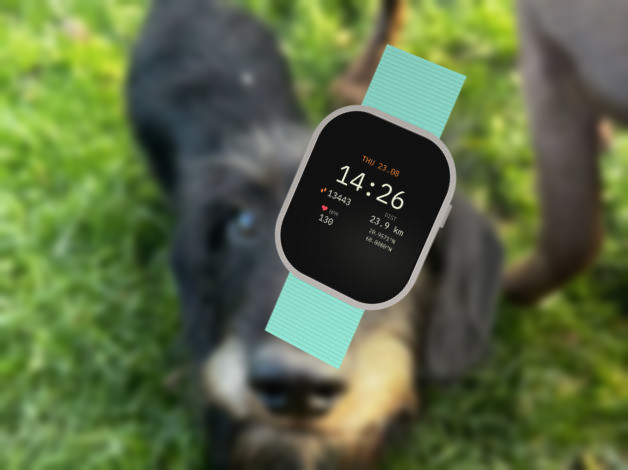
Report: 14:26
